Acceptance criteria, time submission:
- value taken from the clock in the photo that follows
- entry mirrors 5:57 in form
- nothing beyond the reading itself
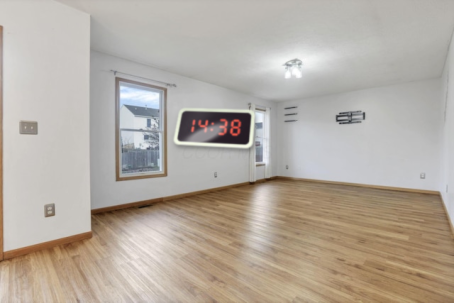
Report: 14:38
